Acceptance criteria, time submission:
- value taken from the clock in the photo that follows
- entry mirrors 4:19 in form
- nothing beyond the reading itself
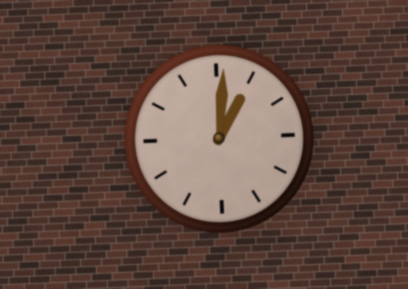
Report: 1:01
